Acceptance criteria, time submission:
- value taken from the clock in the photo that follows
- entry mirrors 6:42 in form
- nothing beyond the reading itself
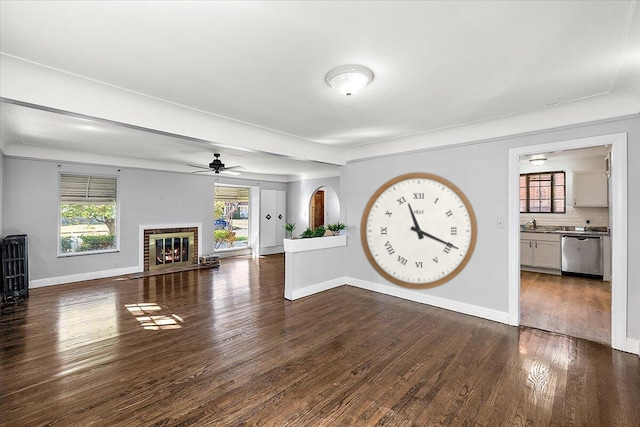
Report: 11:19
